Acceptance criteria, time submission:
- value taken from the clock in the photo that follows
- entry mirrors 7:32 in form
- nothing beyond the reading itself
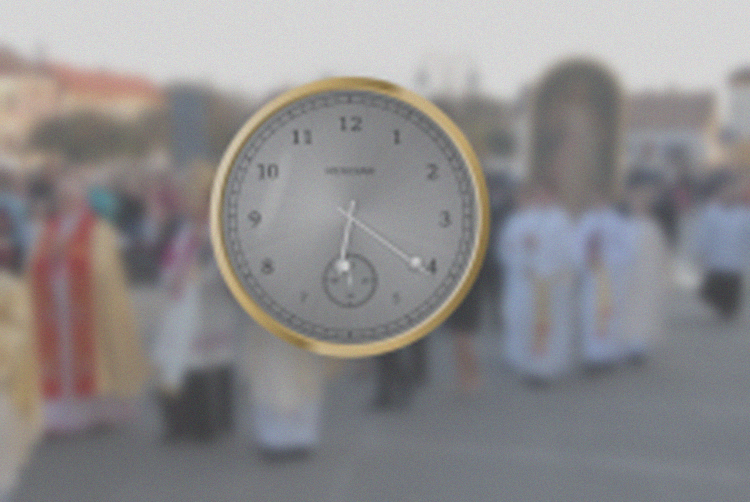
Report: 6:21
